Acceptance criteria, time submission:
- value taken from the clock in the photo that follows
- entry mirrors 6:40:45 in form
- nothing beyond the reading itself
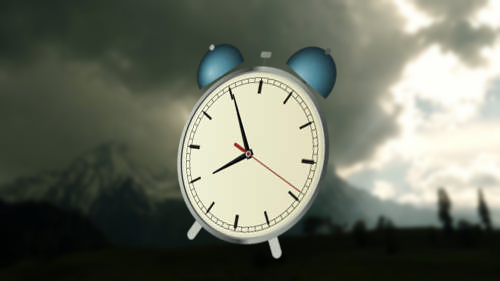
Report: 7:55:19
